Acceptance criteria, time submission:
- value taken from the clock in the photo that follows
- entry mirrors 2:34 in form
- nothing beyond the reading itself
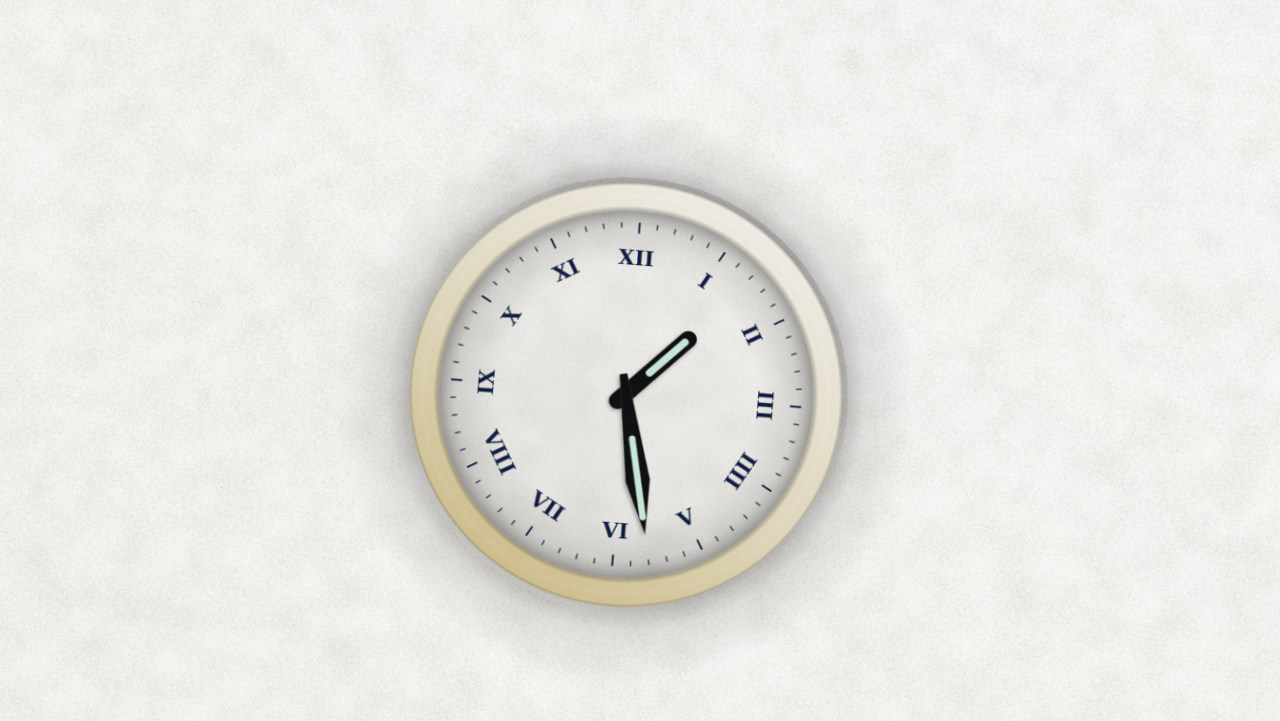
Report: 1:28
